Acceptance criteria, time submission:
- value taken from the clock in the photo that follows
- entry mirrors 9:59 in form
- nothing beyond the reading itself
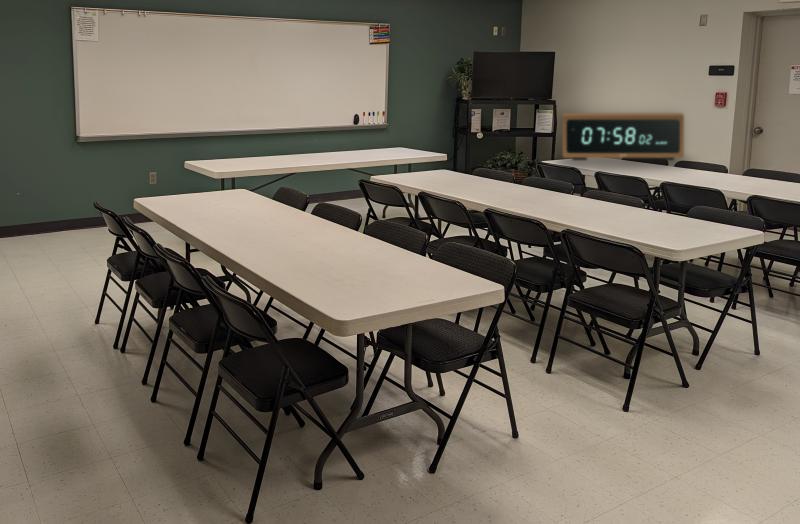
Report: 7:58
